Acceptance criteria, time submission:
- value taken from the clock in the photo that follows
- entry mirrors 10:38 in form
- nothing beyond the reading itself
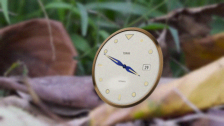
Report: 3:49
